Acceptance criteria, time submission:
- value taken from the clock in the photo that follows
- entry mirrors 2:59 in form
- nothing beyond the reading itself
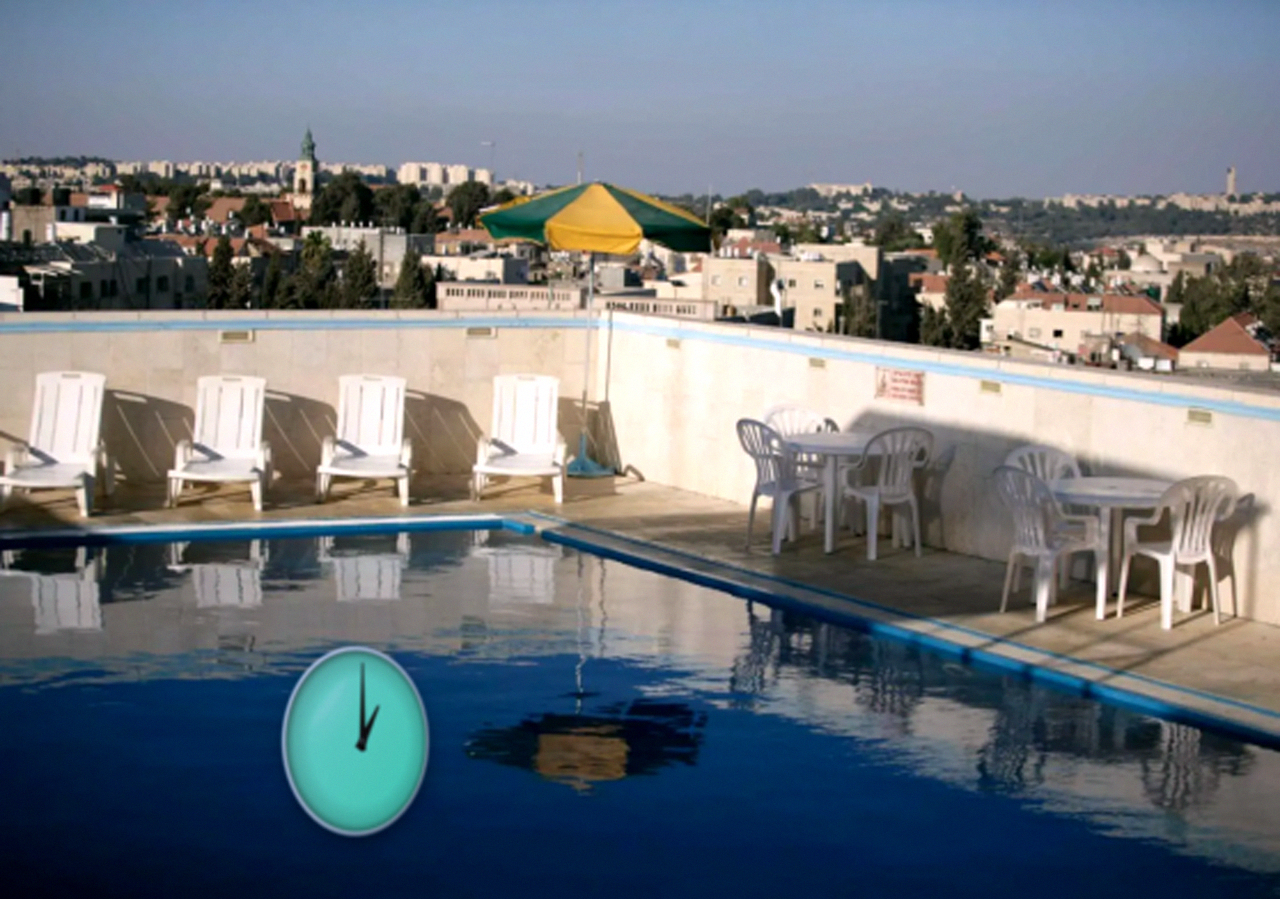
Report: 1:00
